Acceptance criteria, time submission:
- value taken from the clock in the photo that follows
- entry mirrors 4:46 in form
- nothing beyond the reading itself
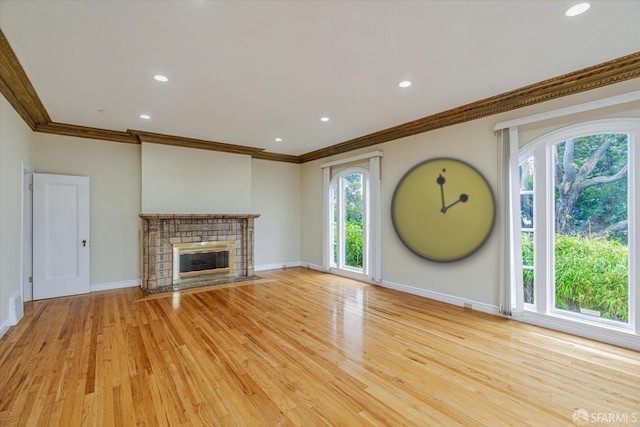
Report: 1:59
